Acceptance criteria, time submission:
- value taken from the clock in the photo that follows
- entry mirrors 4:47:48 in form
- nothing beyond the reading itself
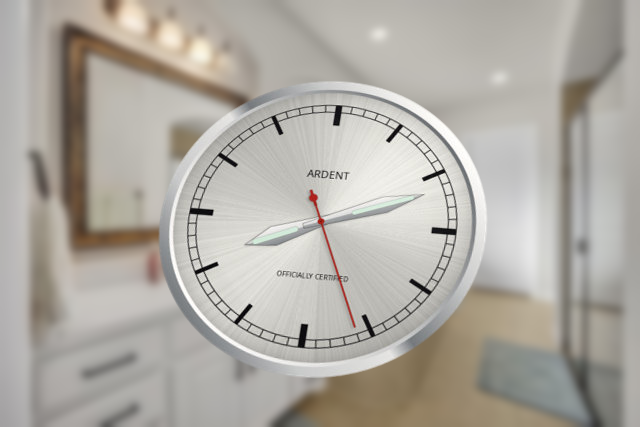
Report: 8:11:26
